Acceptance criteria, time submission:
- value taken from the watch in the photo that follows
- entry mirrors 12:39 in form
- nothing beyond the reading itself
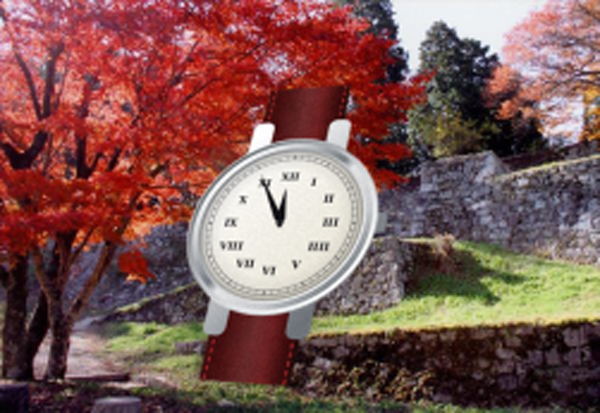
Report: 11:55
